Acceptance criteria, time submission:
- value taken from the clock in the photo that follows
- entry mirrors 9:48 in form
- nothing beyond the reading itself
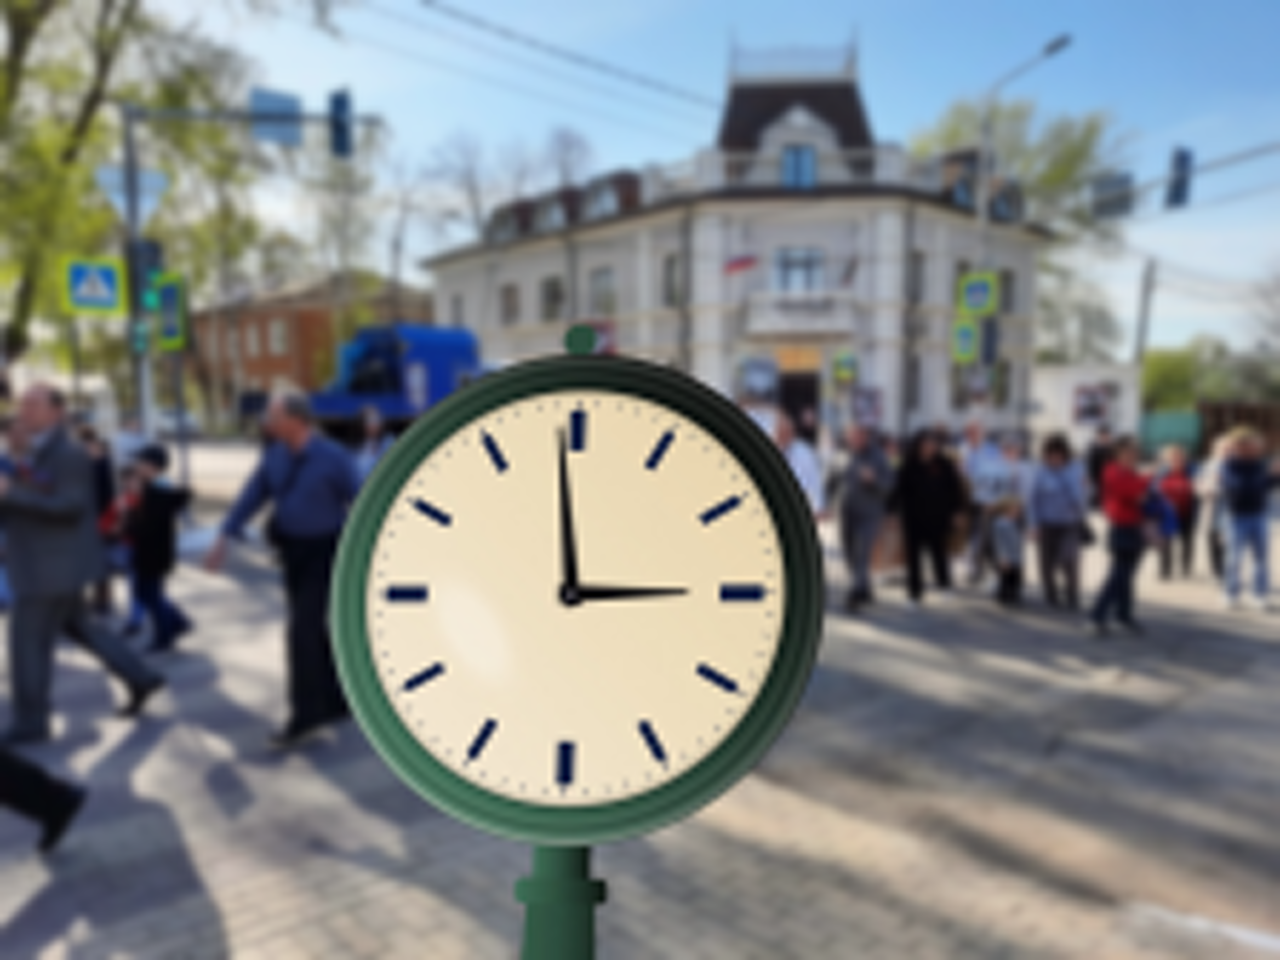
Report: 2:59
